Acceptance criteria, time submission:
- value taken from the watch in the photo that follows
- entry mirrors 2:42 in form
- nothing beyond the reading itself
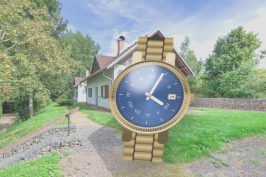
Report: 4:04
